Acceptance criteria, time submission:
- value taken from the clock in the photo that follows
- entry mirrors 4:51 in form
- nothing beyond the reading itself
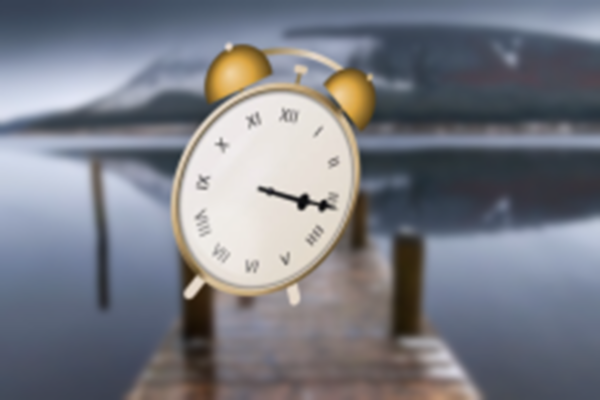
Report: 3:16
